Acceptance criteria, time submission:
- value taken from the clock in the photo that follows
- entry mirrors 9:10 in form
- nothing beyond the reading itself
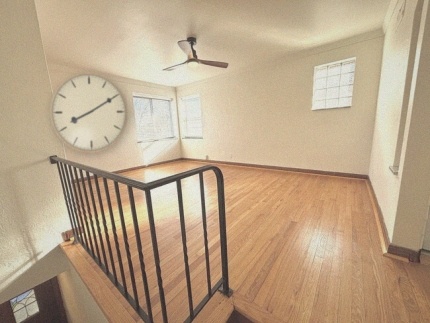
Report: 8:10
